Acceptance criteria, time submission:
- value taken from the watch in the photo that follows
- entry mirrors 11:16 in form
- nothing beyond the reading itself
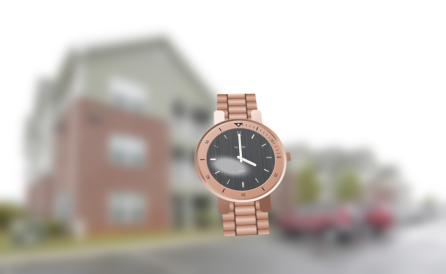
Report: 4:00
